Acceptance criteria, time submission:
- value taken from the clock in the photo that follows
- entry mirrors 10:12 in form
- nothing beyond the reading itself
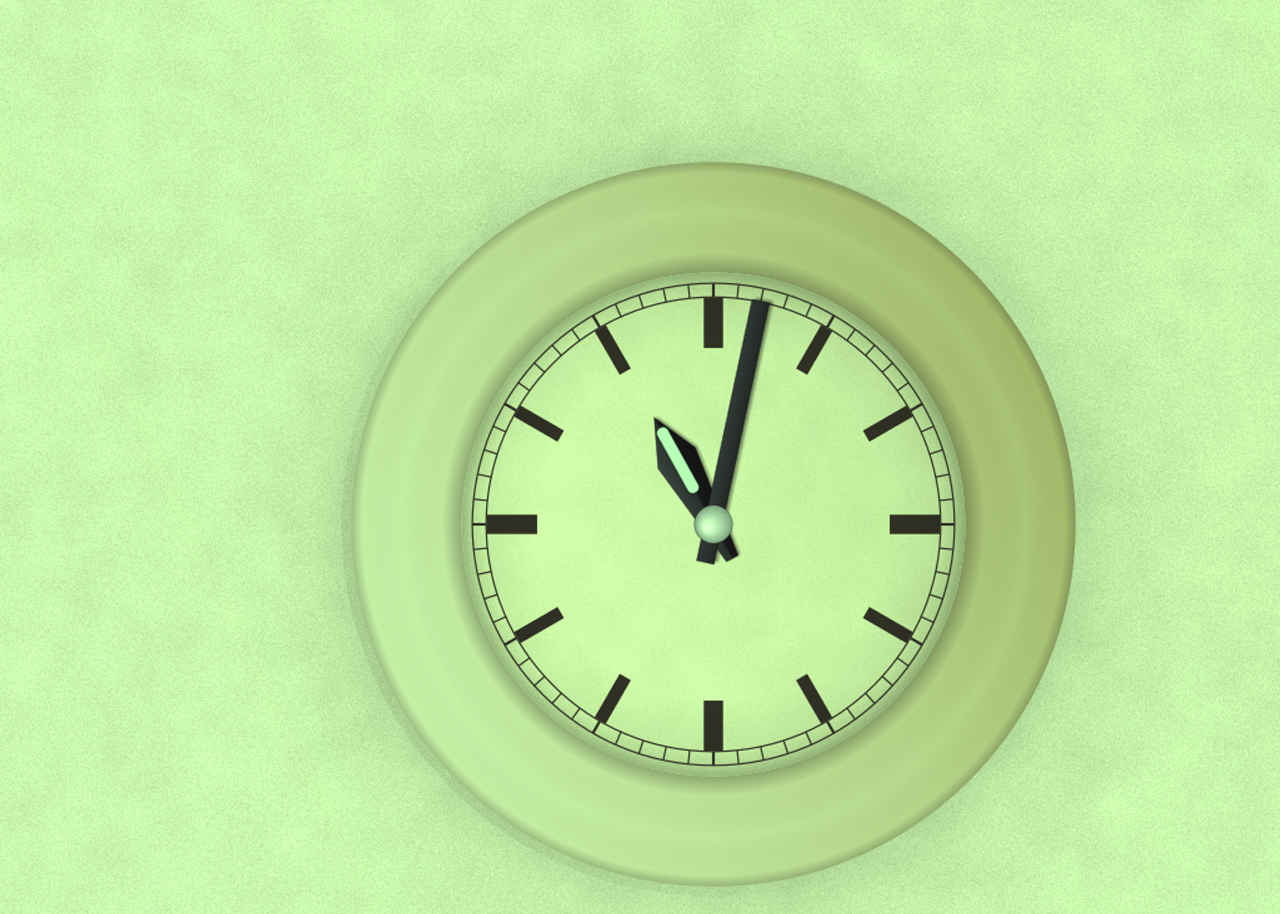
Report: 11:02
